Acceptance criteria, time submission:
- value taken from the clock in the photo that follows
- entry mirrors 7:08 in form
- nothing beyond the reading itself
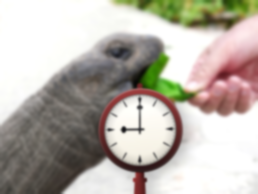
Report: 9:00
